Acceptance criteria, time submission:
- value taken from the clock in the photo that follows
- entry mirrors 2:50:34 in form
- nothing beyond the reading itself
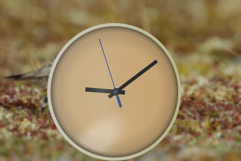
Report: 9:08:57
